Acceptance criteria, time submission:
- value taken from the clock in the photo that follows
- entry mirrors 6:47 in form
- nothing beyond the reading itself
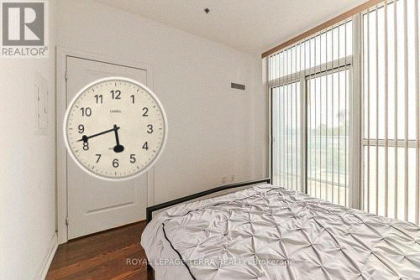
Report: 5:42
